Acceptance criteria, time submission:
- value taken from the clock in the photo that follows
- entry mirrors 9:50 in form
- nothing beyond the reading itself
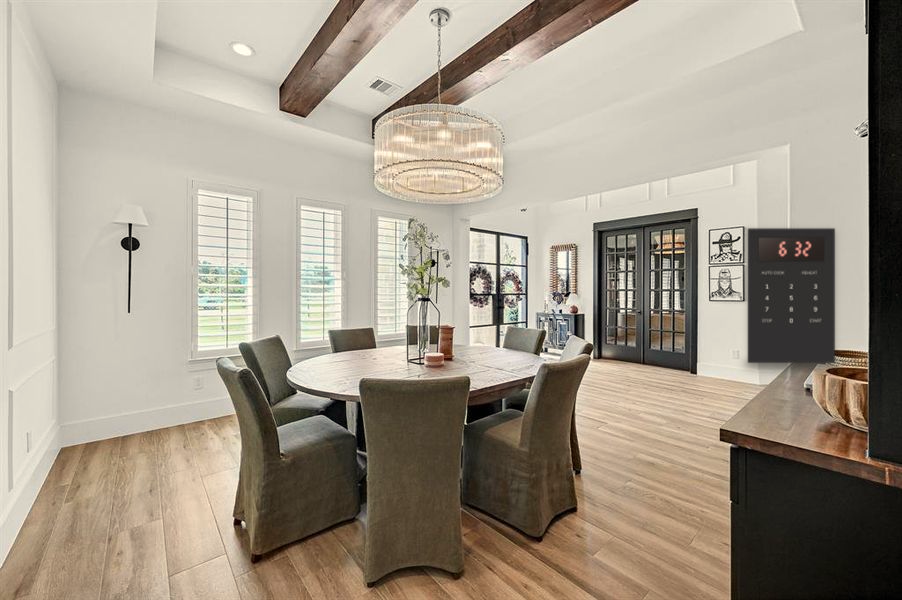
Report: 6:32
